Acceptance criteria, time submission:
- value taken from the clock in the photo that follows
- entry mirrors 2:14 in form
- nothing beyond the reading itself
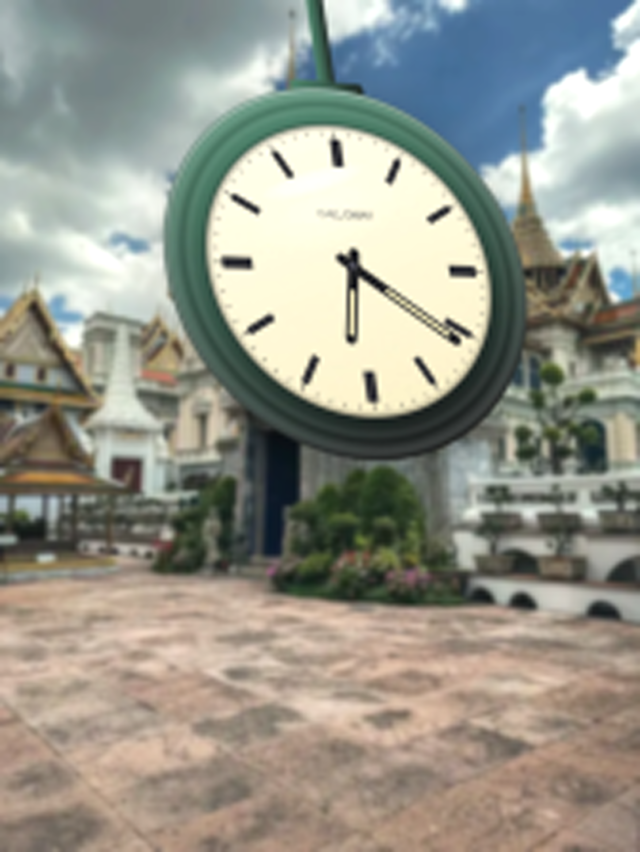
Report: 6:21
